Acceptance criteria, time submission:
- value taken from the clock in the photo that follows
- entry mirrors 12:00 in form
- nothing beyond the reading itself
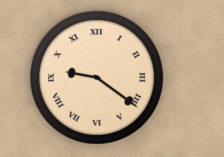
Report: 9:21
